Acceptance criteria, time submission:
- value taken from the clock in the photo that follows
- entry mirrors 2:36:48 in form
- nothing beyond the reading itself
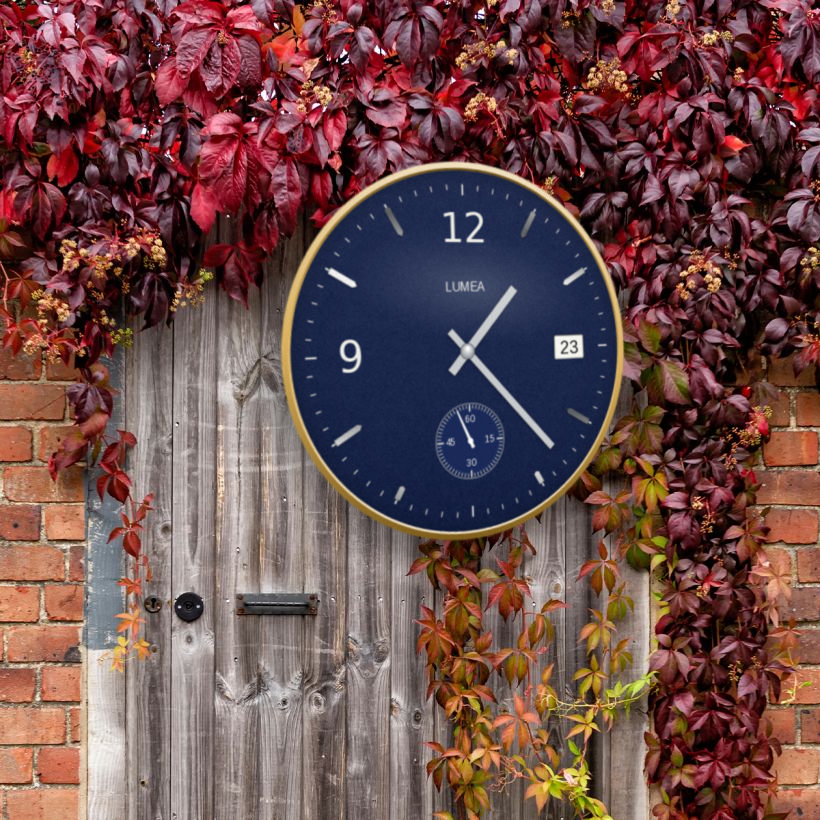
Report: 1:22:56
